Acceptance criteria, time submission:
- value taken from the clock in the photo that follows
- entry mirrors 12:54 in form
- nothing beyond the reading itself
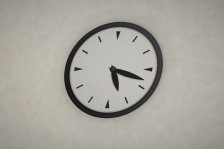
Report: 5:18
